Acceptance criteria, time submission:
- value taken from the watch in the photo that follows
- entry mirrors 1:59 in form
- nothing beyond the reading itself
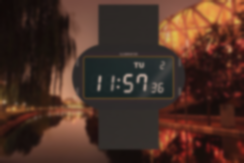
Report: 11:57
